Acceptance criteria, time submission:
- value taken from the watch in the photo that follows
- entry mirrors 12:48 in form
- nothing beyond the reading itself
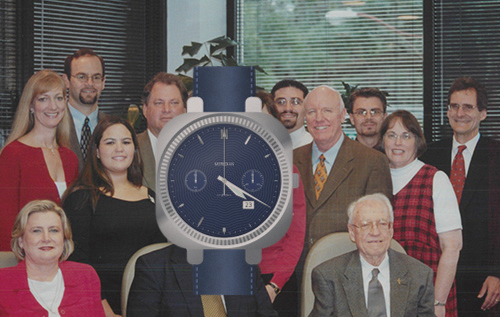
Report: 4:20
